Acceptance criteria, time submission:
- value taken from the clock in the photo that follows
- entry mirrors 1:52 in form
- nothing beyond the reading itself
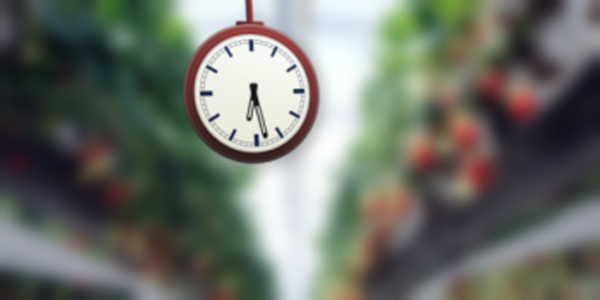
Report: 6:28
